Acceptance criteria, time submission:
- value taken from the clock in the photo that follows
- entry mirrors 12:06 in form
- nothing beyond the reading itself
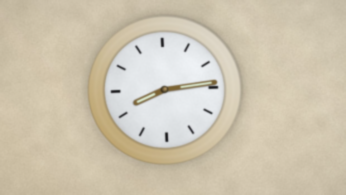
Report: 8:14
